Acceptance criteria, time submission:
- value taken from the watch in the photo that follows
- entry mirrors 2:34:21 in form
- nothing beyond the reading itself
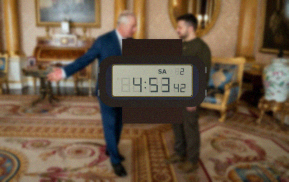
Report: 4:53:42
